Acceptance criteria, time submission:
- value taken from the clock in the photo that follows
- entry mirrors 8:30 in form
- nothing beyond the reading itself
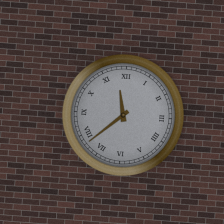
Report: 11:38
